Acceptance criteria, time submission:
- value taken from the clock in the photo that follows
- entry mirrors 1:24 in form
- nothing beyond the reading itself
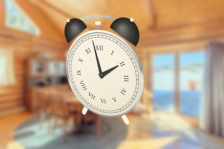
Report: 1:58
